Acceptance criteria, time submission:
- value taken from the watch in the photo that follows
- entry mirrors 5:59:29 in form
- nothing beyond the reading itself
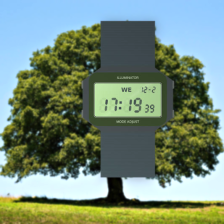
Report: 17:19:39
